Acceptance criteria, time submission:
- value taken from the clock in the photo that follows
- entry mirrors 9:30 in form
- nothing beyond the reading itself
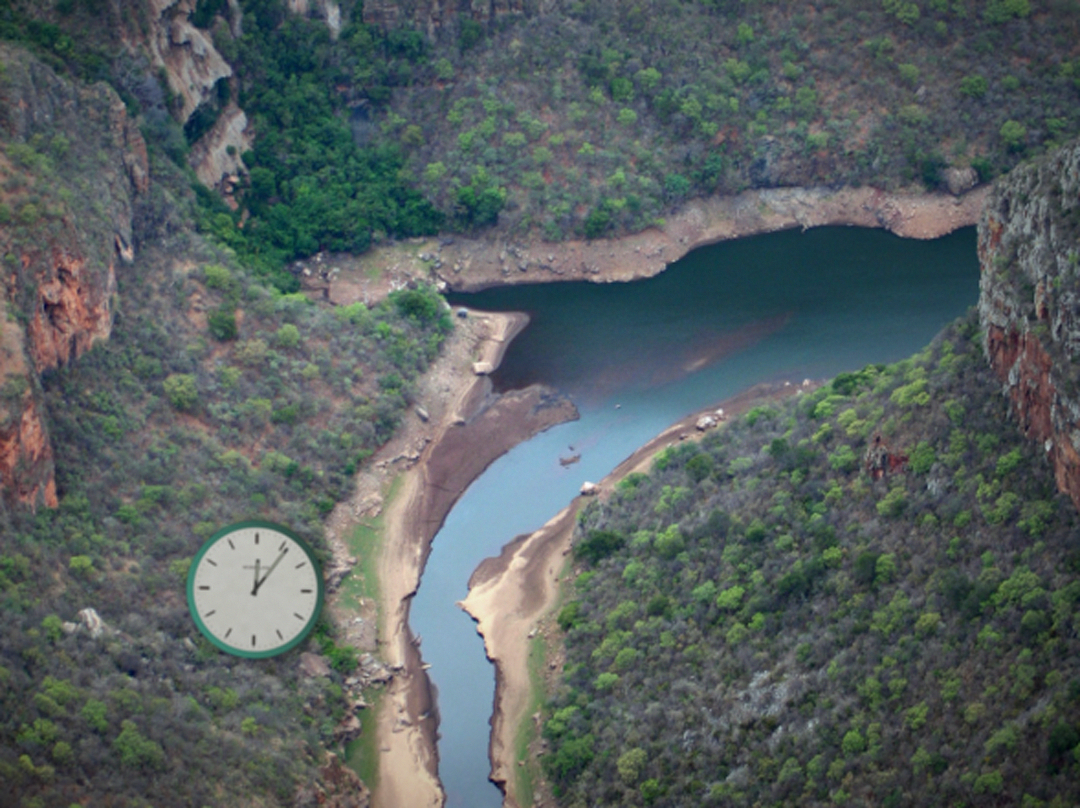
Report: 12:06
